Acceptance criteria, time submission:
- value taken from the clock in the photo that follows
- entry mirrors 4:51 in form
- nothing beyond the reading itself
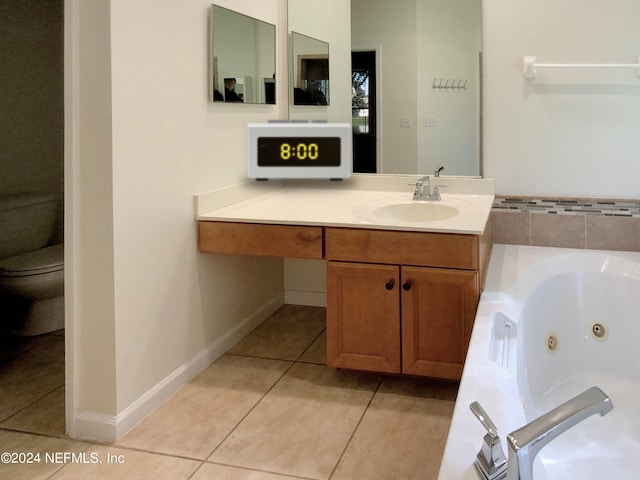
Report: 8:00
